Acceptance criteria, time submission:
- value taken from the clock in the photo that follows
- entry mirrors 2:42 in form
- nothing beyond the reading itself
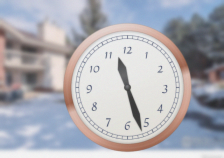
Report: 11:27
